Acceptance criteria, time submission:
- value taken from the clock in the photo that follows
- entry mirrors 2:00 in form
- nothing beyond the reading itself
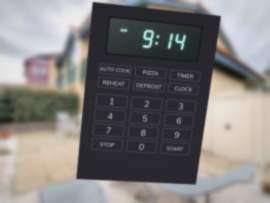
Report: 9:14
